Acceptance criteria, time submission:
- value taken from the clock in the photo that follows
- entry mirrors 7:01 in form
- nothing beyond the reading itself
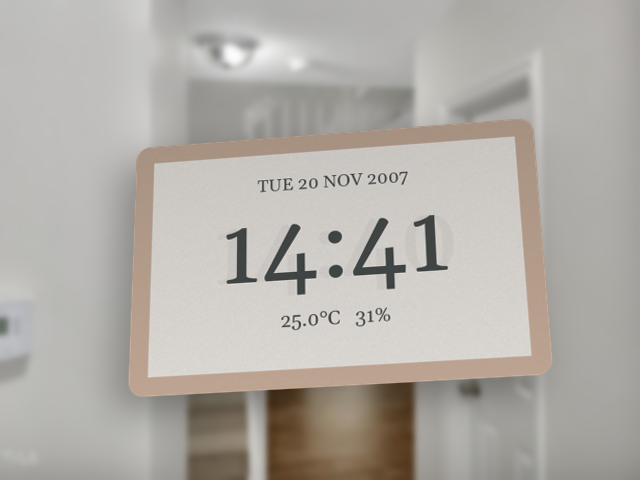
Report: 14:41
